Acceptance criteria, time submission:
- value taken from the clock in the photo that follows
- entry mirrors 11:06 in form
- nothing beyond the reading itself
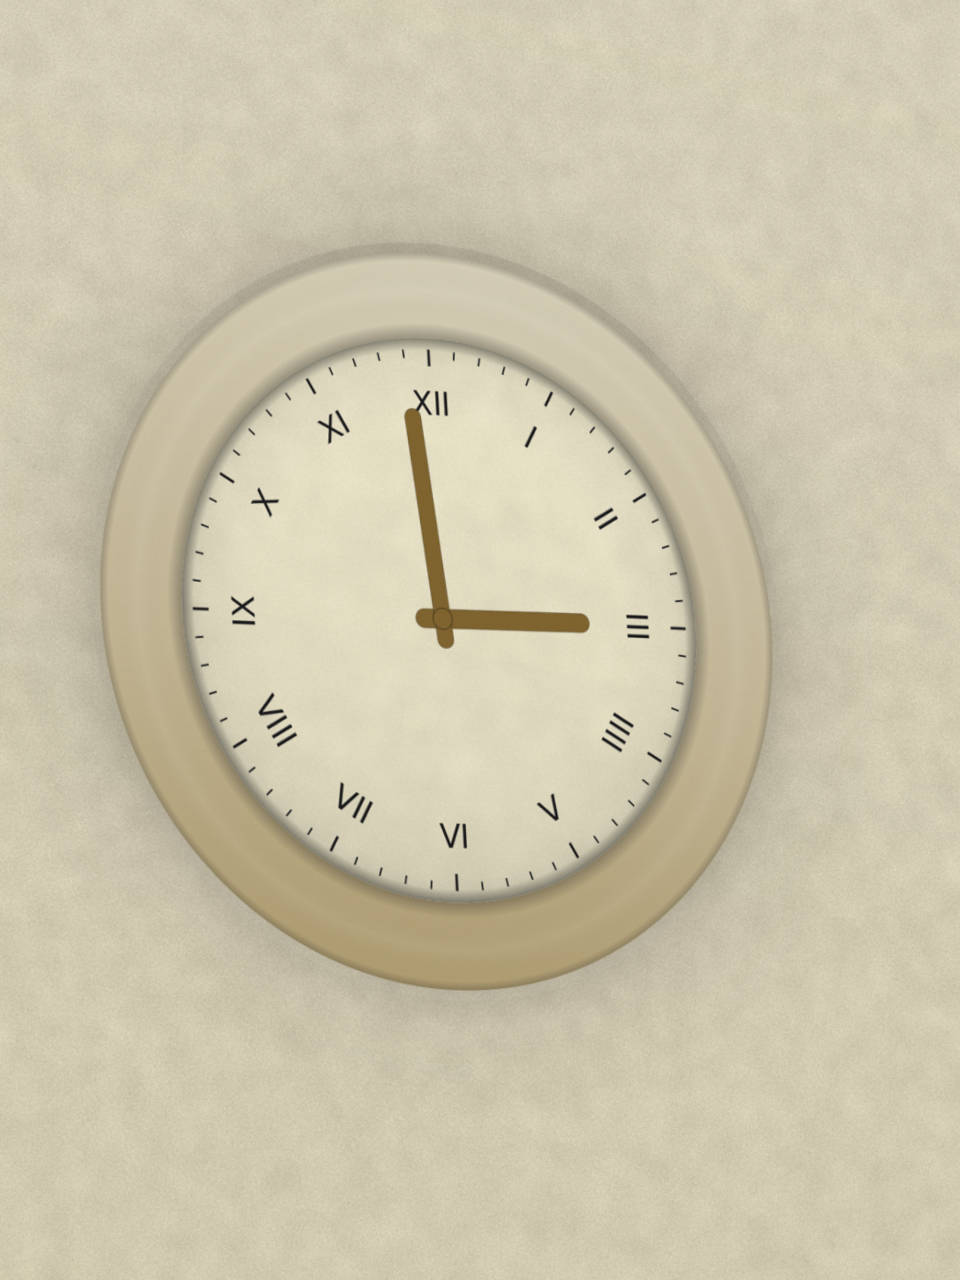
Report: 2:59
